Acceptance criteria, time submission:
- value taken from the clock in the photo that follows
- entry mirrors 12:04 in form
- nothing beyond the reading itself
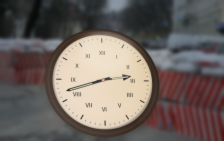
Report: 2:42
